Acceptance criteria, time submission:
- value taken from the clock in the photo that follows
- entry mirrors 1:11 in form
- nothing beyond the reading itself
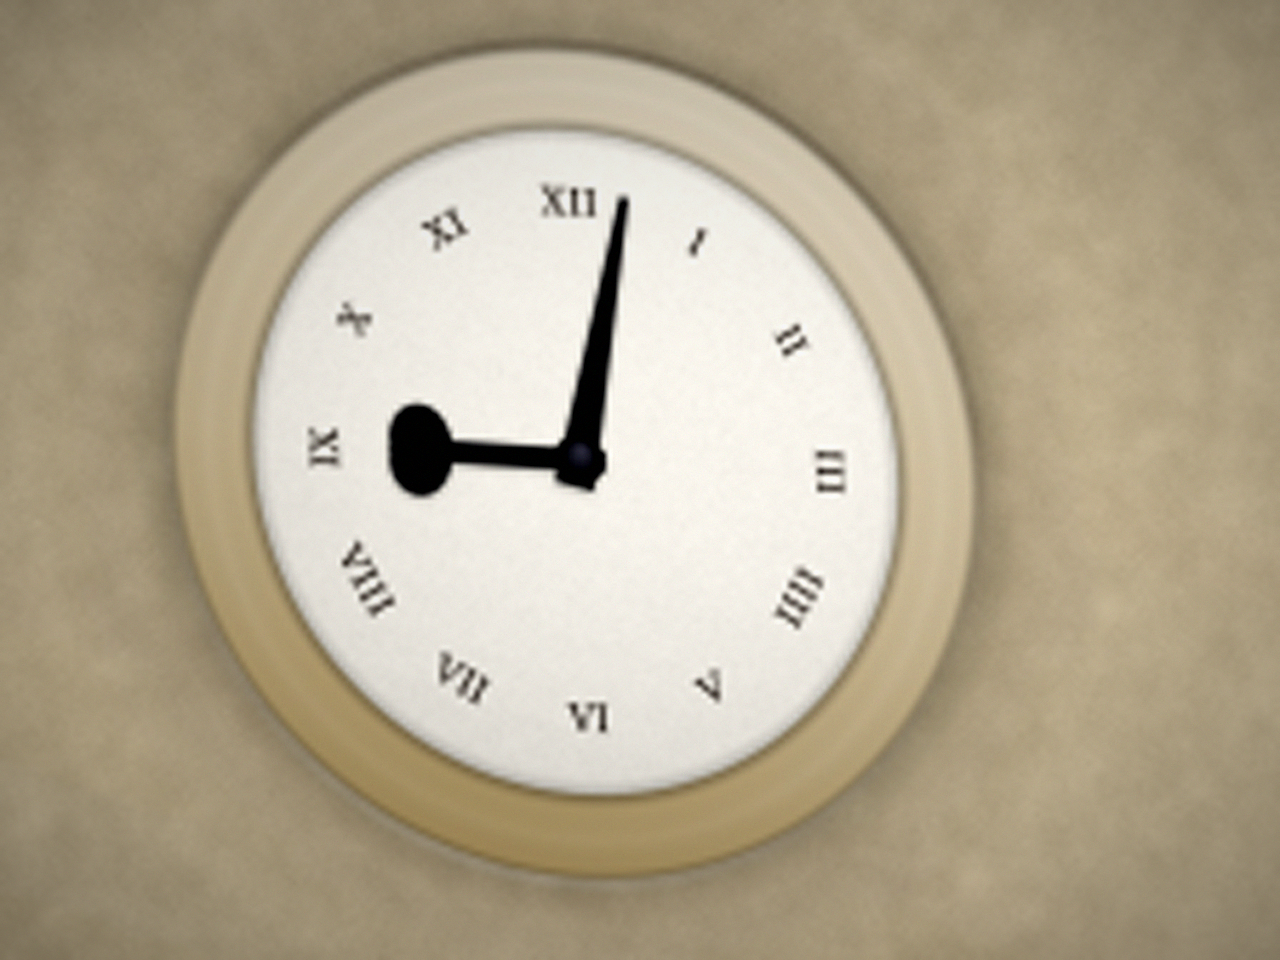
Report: 9:02
